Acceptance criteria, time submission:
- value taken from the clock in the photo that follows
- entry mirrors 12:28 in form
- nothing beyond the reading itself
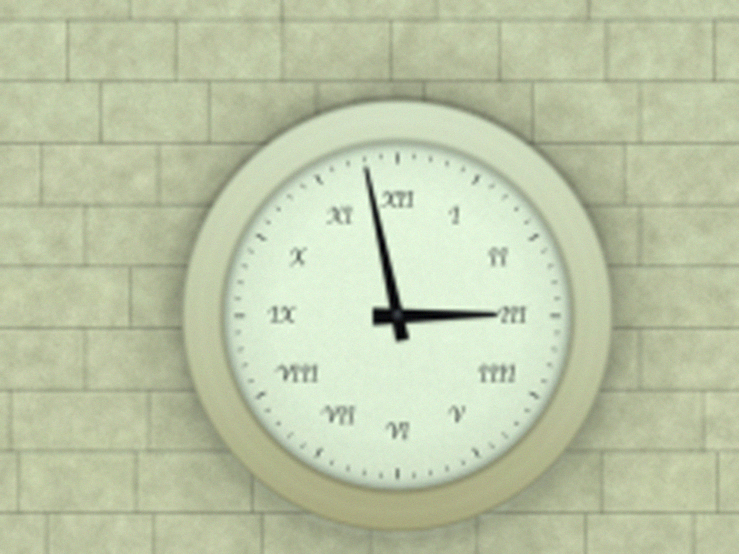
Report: 2:58
